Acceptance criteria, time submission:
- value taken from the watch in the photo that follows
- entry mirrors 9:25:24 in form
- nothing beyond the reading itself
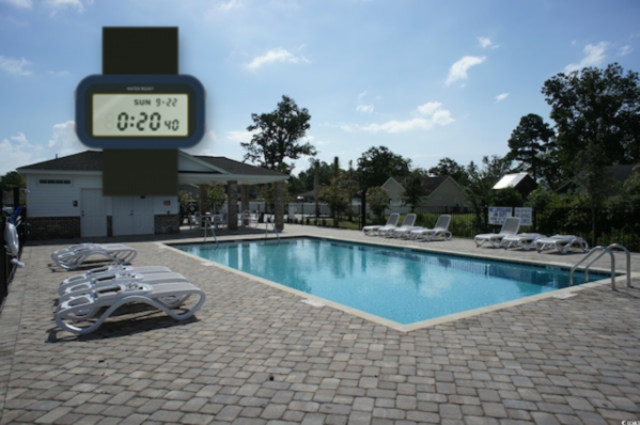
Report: 0:20:40
